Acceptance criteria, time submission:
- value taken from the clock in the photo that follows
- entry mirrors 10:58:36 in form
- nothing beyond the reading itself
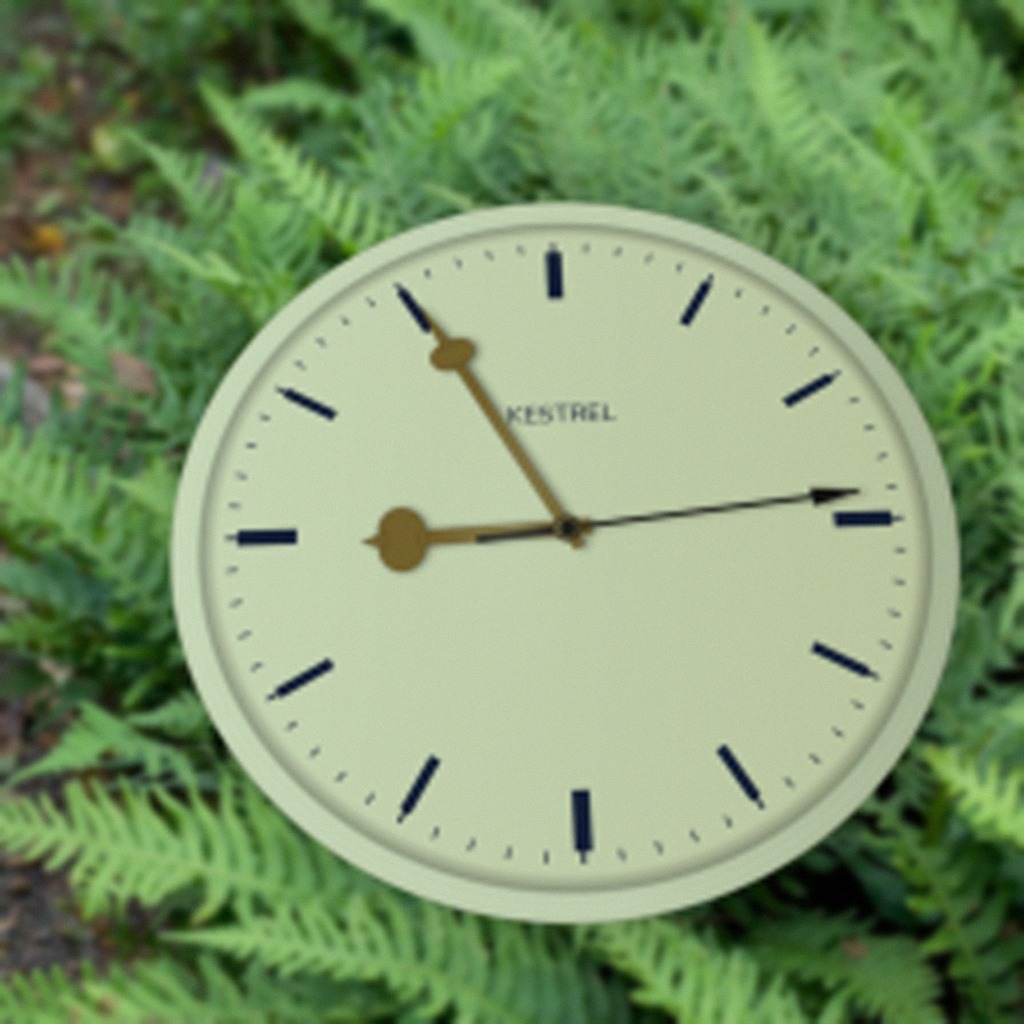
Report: 8:55:14
